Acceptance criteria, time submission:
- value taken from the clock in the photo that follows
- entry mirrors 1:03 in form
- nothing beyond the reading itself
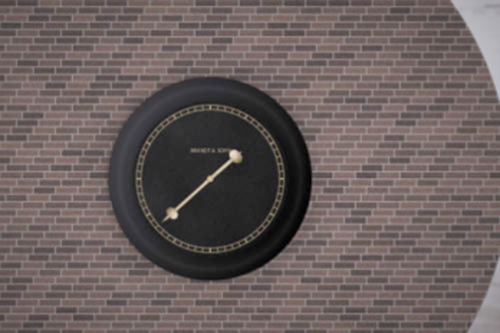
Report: 1:38
